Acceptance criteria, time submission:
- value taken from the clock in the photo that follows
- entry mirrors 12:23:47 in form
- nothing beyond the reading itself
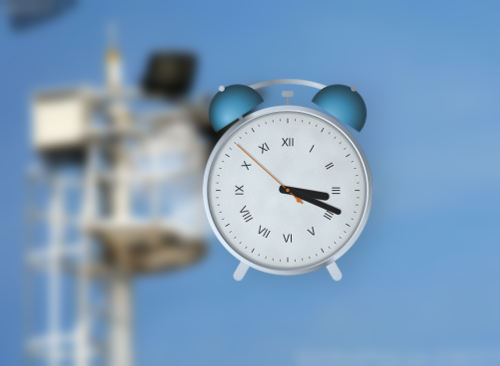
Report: 3:18:52
